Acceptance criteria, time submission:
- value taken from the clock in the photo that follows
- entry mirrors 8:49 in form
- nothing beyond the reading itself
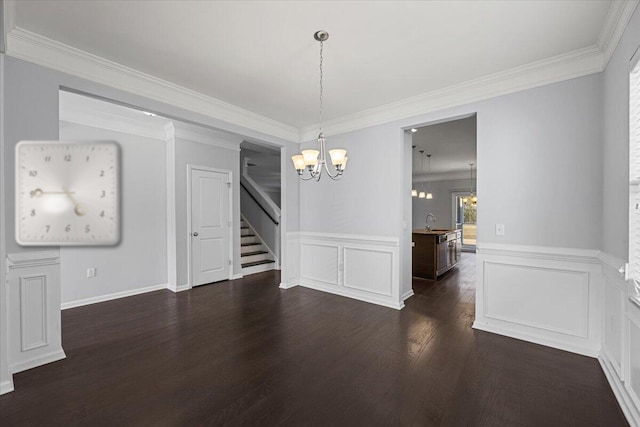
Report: 4:45
